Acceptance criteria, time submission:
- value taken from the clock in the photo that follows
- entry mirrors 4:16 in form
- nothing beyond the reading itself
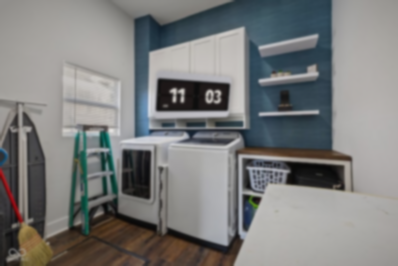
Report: 11:03
